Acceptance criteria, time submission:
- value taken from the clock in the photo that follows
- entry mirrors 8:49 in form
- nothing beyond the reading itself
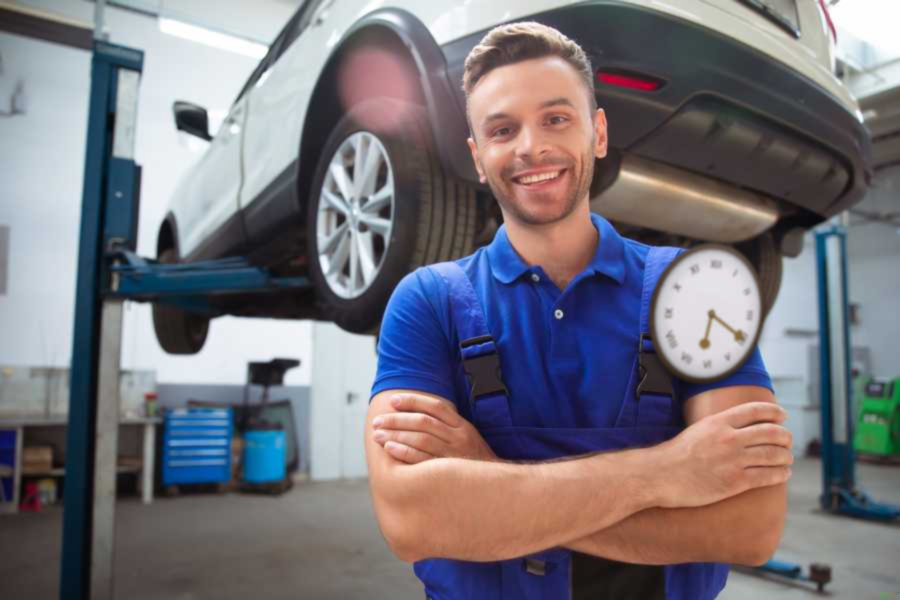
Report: 6:20
